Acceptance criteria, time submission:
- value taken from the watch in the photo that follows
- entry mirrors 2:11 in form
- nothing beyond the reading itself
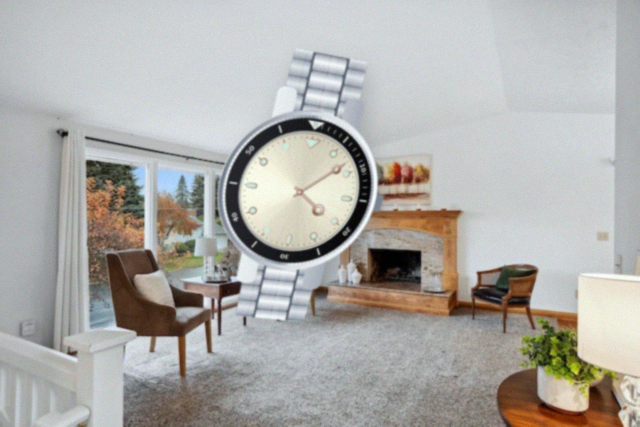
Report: 4:08
